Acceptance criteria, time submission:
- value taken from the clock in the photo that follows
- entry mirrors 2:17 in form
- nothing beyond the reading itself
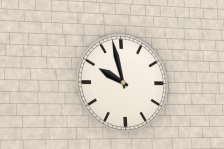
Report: 9:58
